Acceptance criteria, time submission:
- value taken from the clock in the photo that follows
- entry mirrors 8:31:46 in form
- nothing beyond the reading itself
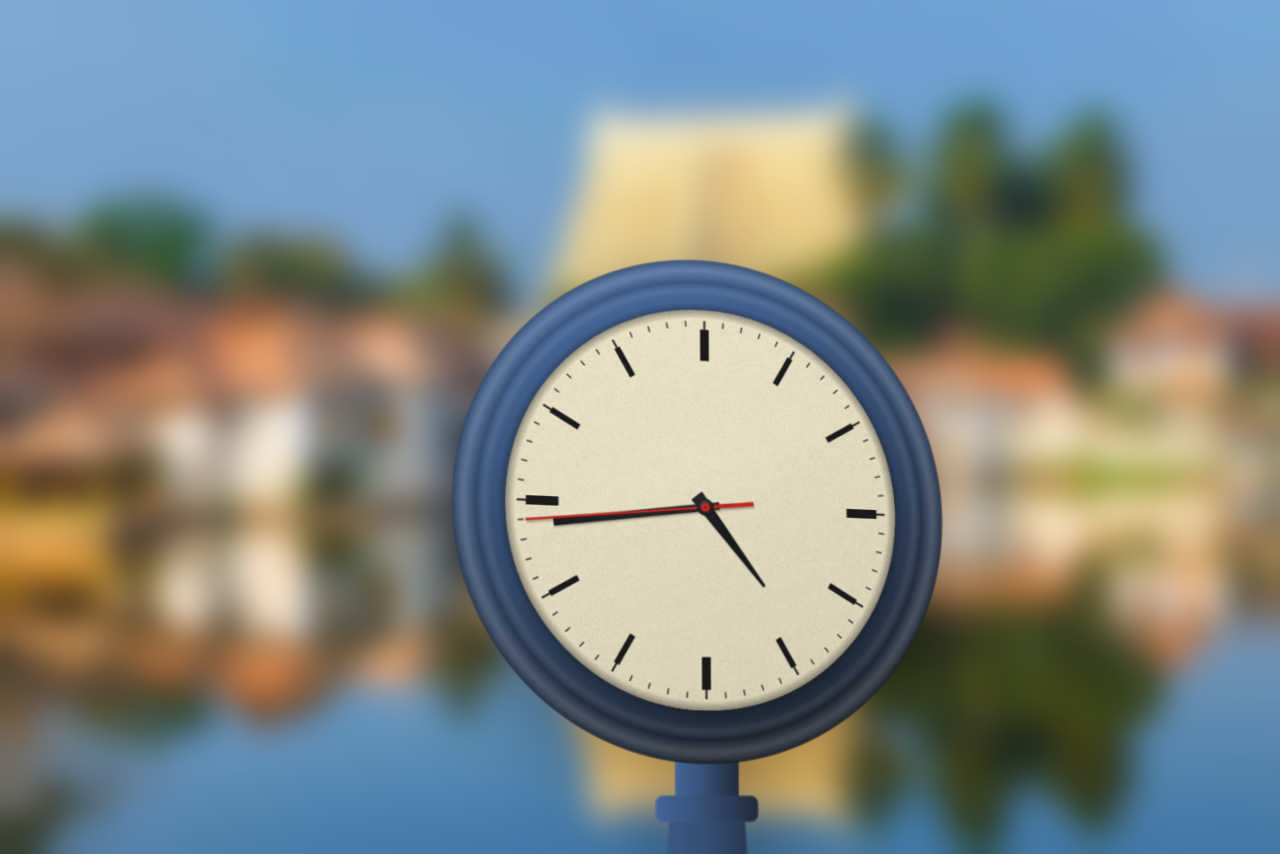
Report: 4:43:44
